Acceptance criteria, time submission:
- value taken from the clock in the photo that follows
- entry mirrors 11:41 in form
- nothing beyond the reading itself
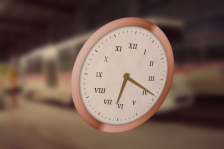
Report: 6:19
